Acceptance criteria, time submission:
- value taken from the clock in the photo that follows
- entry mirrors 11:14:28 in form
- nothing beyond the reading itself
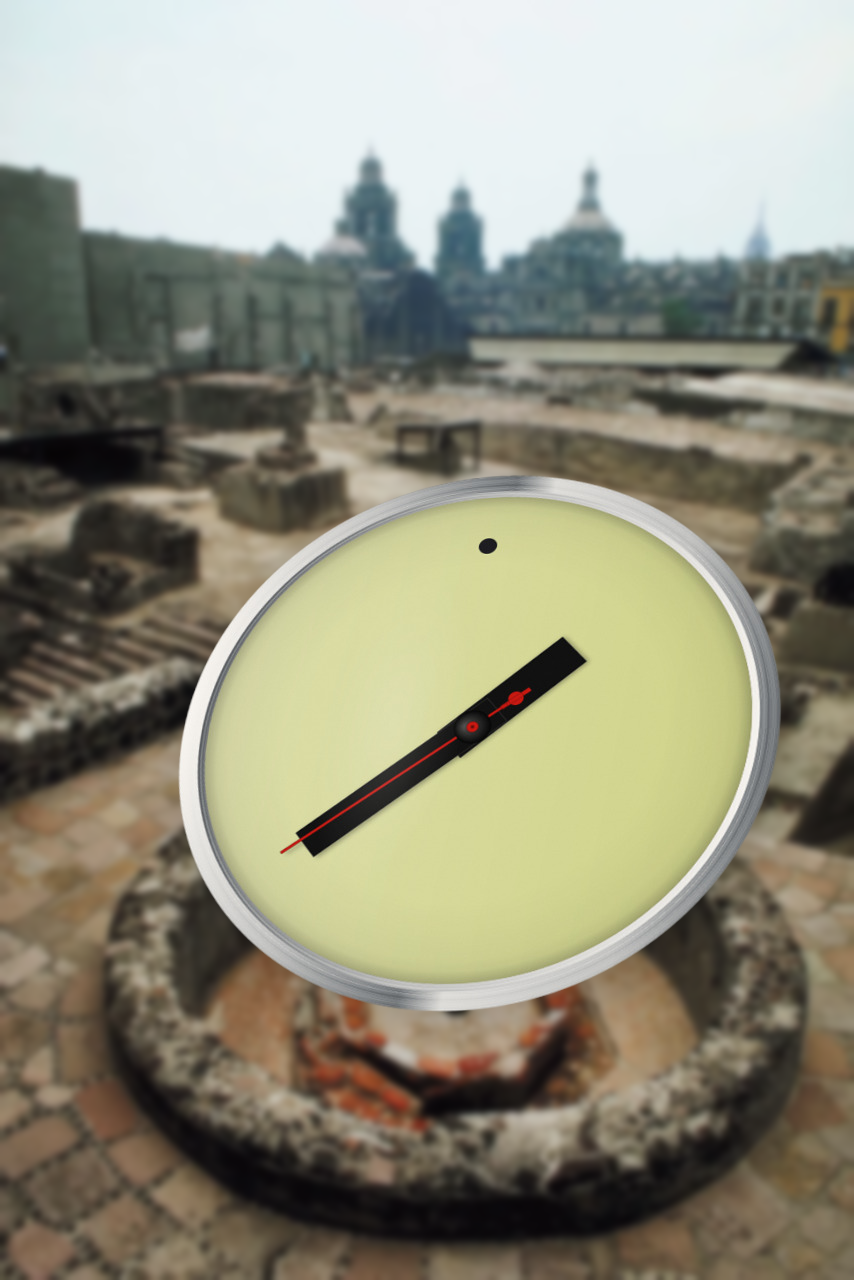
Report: 1:38:39
